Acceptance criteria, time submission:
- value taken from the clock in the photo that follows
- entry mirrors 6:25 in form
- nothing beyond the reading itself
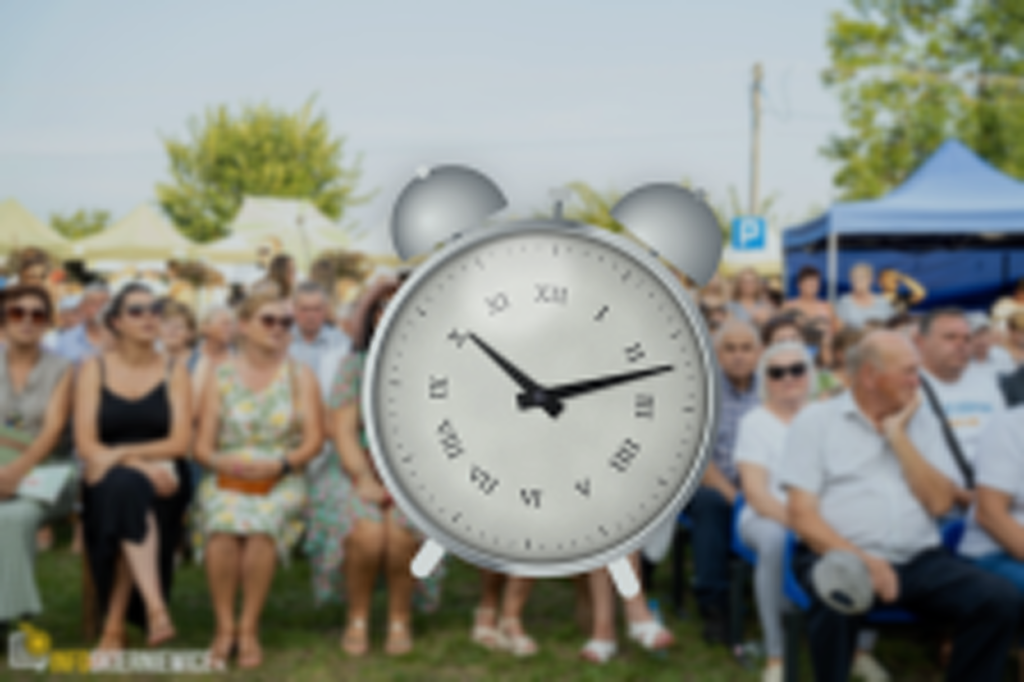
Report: 10:12
